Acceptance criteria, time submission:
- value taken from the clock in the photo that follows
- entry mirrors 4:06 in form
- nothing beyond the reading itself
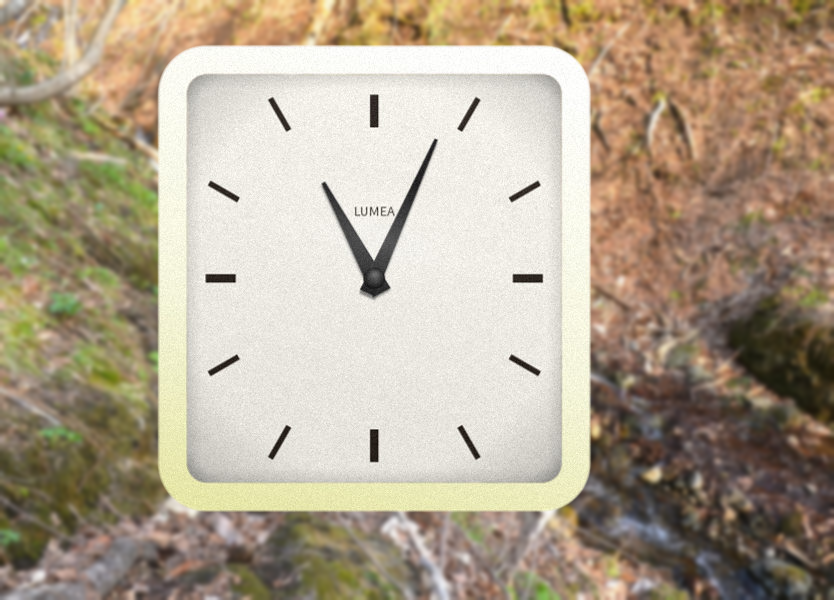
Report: 11:04
